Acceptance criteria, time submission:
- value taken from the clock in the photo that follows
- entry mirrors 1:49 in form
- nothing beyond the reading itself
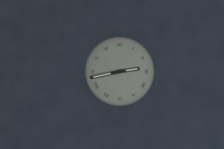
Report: 2:43
